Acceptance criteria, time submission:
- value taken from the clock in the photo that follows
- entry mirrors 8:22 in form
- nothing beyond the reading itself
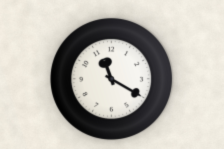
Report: 11:20
